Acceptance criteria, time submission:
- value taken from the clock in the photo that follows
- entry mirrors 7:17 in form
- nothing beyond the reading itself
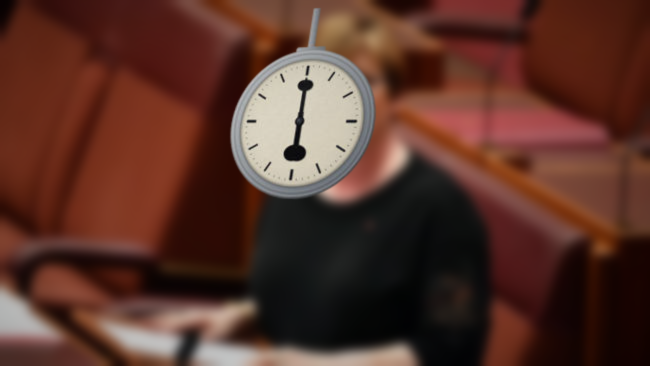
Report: 6:00
